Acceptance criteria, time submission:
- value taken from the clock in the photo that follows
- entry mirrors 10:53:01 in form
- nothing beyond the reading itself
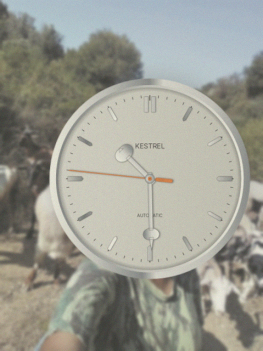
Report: 10:29:46
